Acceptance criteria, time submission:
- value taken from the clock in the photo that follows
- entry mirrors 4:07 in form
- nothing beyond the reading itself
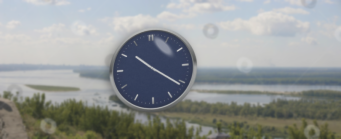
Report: 10:21
